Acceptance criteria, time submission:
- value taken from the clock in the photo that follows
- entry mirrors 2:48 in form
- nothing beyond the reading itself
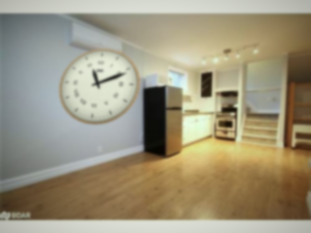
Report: 11:11
